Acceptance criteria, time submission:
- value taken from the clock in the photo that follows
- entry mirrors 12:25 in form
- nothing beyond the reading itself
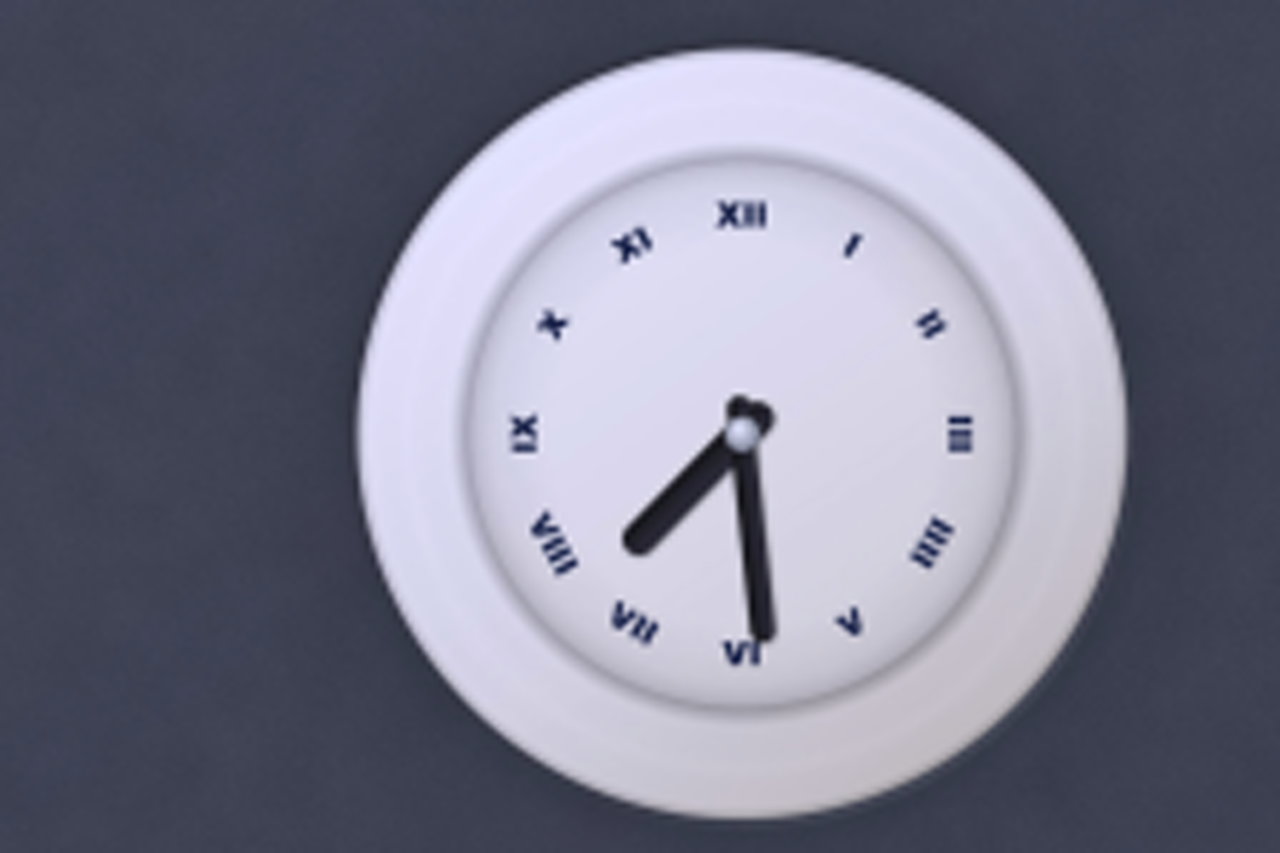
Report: 7:29
